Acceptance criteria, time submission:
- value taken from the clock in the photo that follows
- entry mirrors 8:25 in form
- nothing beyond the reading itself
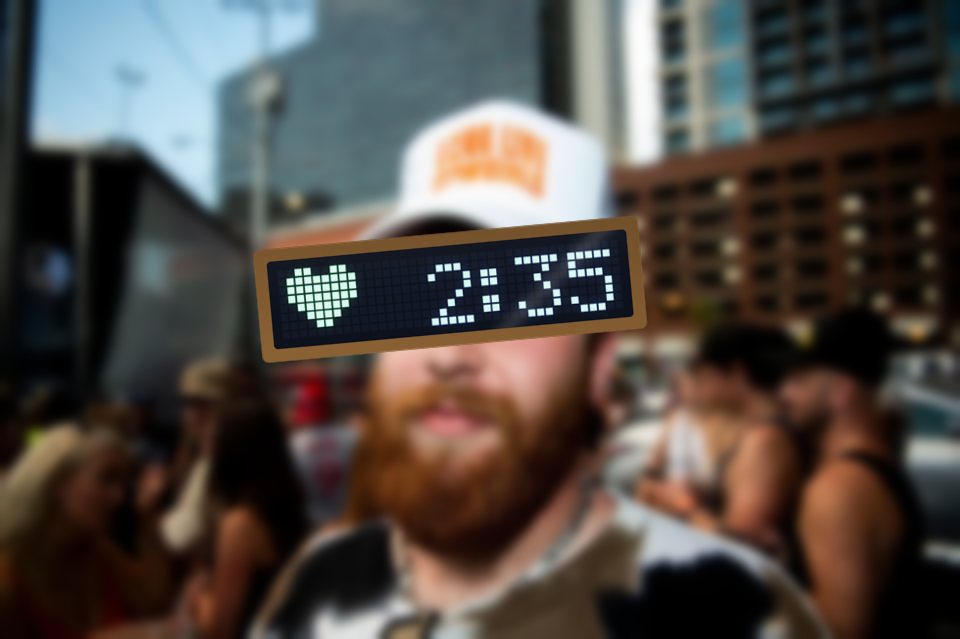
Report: 2:35
